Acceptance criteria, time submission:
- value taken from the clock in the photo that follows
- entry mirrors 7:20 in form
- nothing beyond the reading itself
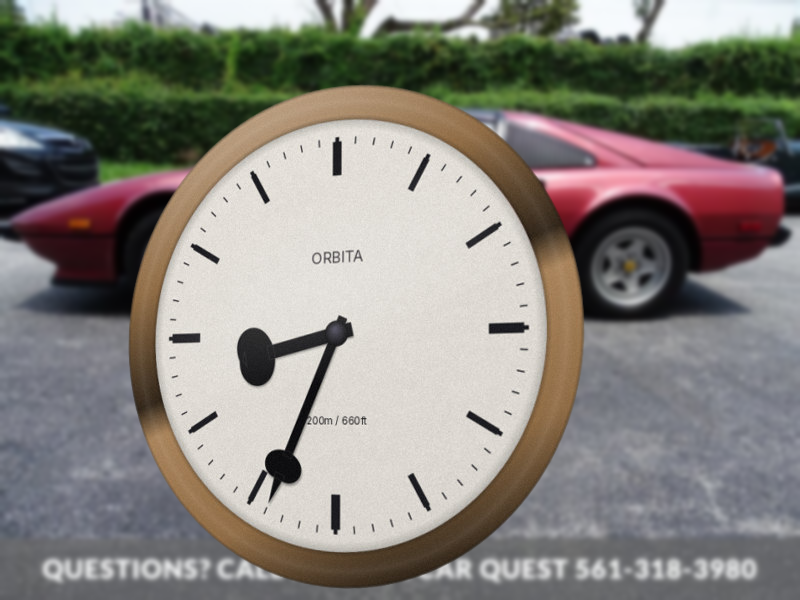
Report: 8:34
